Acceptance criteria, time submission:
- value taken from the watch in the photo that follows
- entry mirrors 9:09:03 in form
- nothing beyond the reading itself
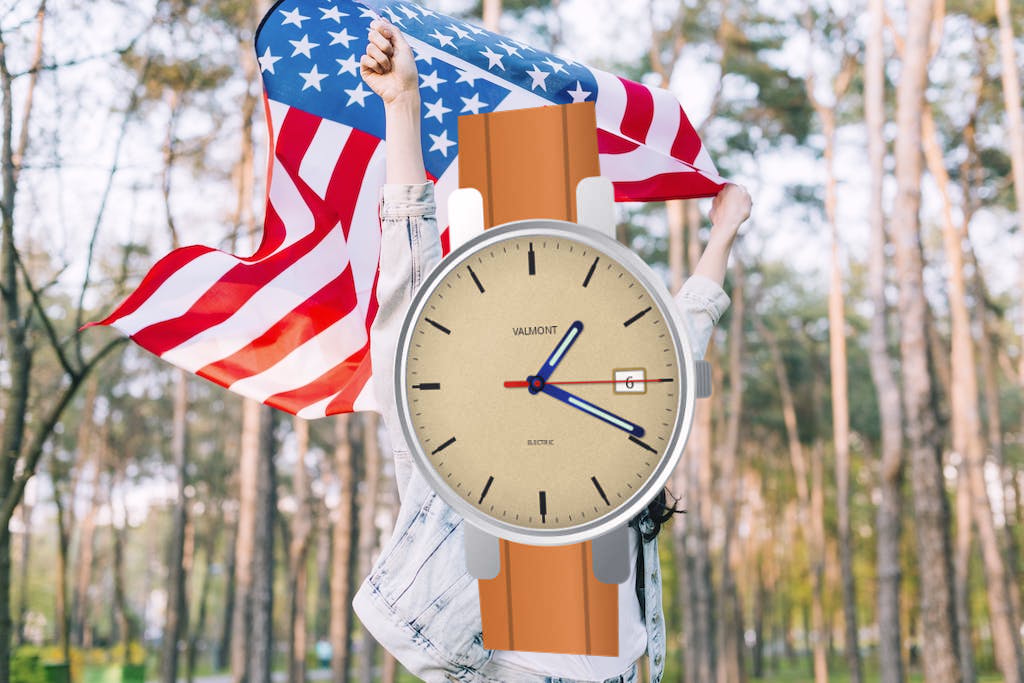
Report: 1:19:15
